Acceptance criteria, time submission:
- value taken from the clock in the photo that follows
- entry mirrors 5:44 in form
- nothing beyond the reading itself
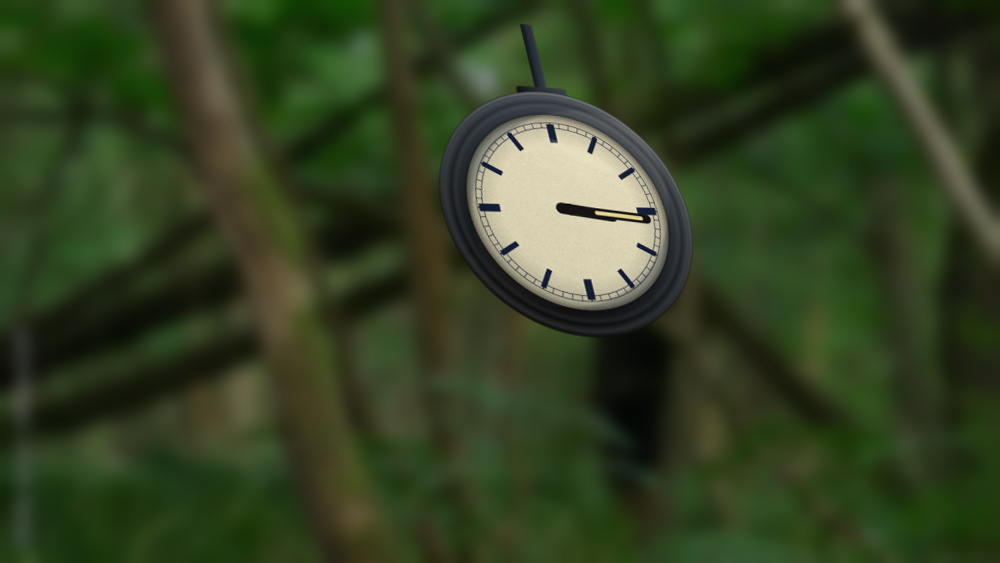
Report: 3:16
